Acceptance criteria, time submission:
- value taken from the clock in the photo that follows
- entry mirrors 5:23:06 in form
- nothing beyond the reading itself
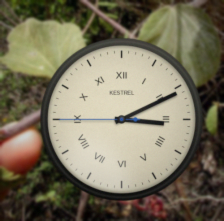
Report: 3:10:45
